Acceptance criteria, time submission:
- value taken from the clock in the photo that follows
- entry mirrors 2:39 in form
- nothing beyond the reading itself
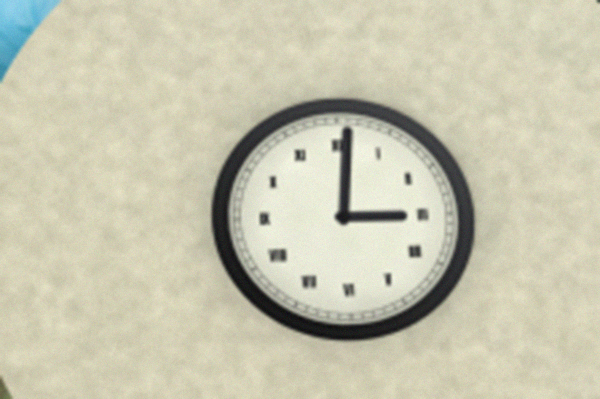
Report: 3:01
